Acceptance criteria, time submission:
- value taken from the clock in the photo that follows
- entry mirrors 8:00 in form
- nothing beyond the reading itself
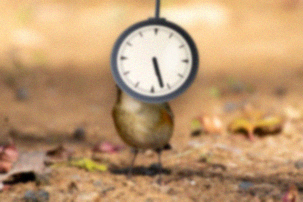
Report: 5:27
